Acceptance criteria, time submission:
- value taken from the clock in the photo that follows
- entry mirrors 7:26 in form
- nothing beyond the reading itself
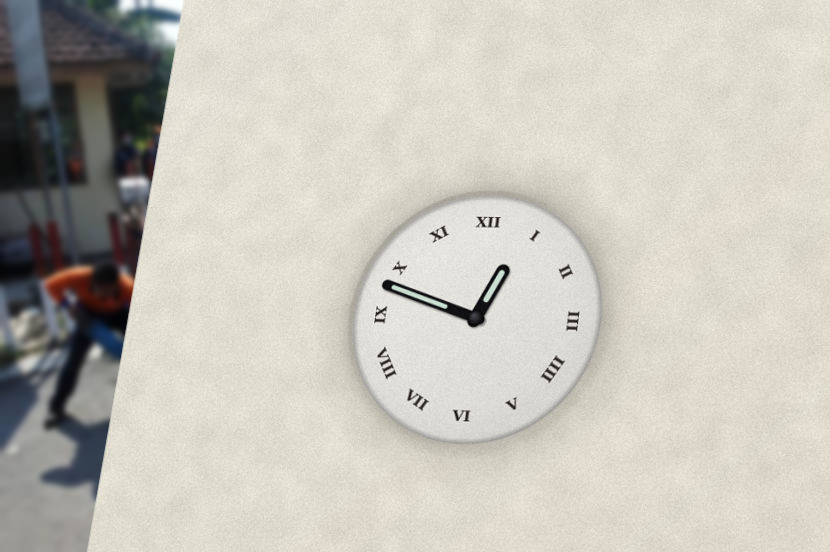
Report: 12:48
